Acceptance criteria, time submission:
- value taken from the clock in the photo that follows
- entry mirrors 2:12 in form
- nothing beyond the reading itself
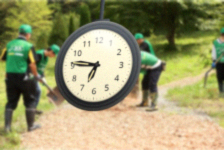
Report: 6:46
